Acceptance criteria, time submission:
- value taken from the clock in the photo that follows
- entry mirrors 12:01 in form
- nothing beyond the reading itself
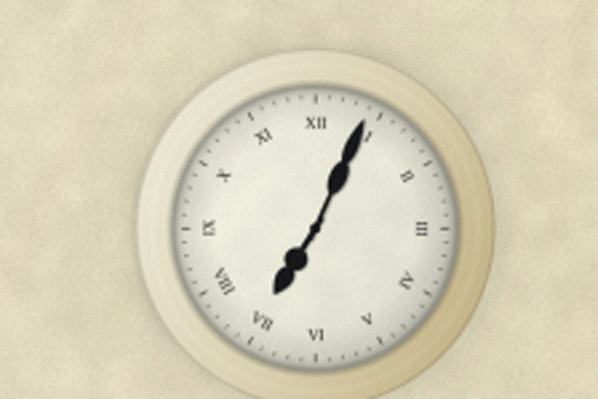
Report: 7:04
